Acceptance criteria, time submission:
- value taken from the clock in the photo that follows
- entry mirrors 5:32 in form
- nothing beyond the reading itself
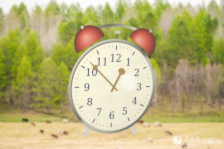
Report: 12:52
